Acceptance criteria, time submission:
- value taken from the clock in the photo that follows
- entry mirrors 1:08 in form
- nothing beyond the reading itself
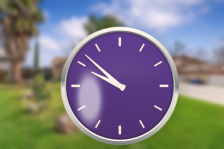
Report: 9:52
